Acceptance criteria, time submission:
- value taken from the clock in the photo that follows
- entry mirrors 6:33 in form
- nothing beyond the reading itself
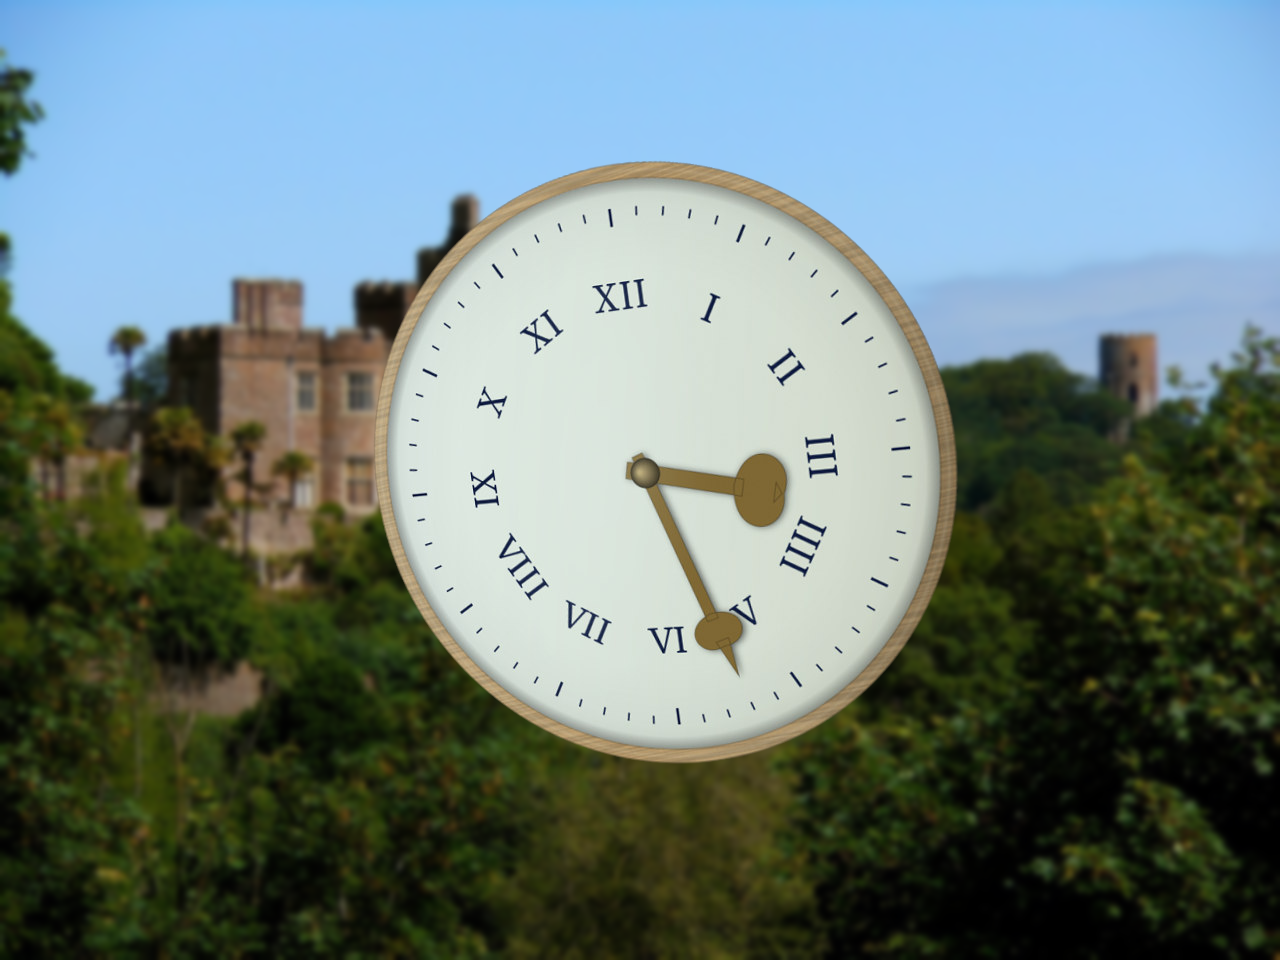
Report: 3:27
